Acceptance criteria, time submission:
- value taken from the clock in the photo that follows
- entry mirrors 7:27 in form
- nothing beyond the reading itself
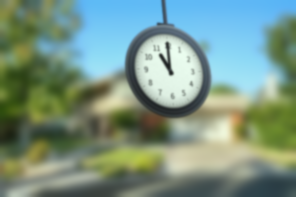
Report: 11:00
